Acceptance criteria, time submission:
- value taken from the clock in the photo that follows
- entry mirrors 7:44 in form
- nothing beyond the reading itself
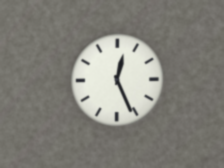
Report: 12:26
